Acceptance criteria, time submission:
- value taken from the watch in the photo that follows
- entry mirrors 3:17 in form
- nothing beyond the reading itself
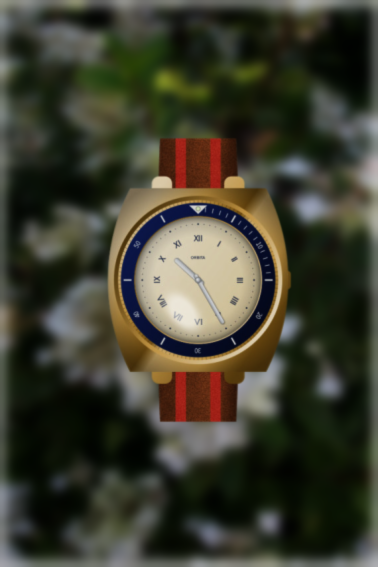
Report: 10:25
